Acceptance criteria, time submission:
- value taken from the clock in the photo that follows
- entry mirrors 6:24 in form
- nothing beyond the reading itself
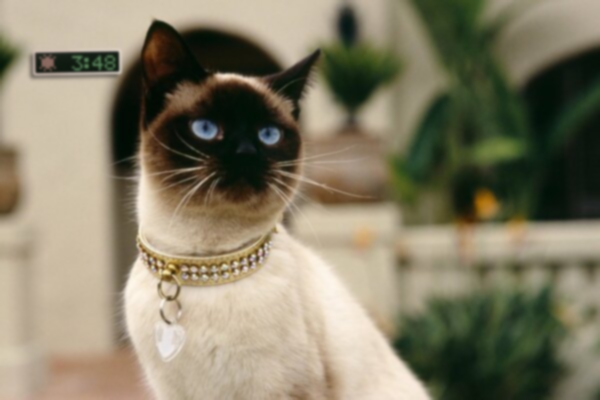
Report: 3:48
